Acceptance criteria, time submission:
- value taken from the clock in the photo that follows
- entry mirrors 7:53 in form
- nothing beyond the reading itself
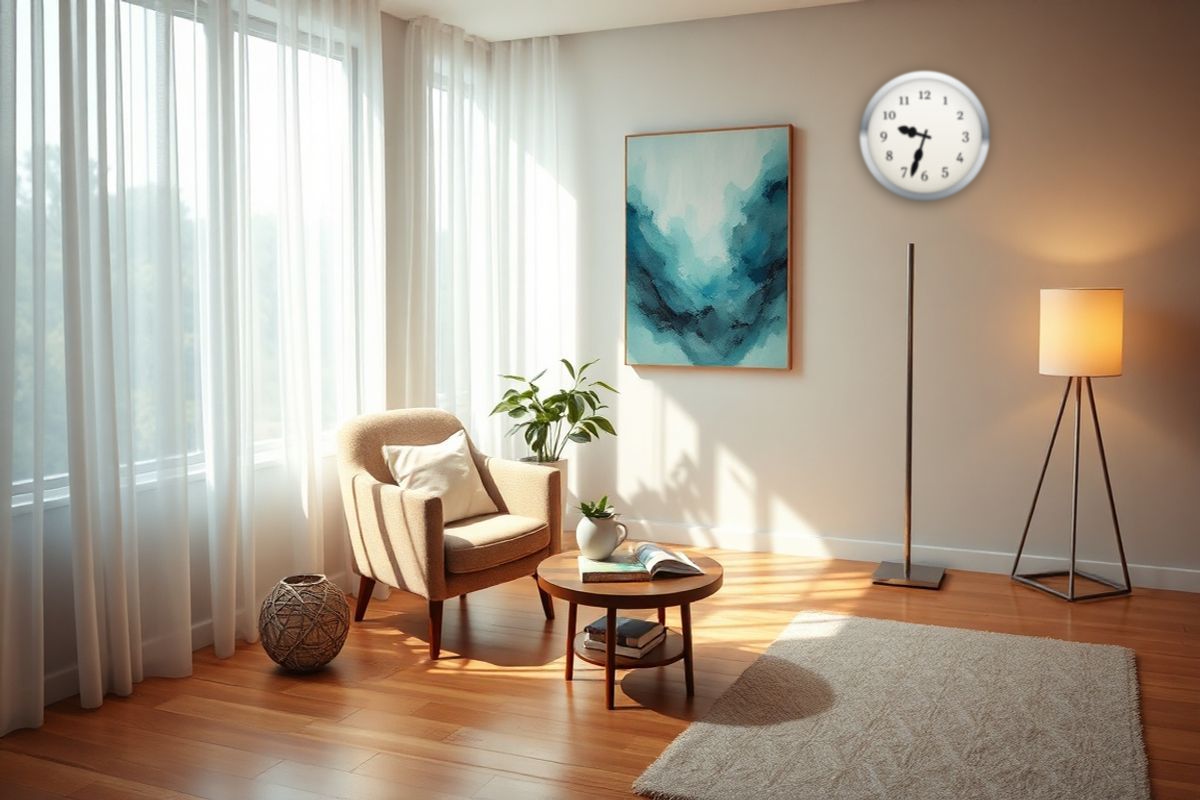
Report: 9:33
